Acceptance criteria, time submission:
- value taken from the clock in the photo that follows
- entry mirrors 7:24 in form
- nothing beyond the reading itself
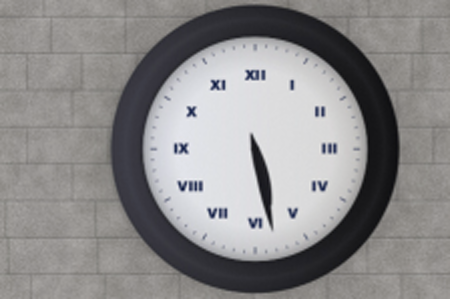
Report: 5:28
